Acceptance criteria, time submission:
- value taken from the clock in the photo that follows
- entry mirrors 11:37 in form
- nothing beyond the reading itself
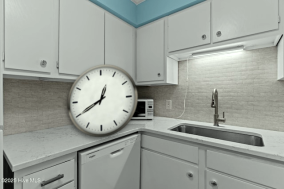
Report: 12:40
